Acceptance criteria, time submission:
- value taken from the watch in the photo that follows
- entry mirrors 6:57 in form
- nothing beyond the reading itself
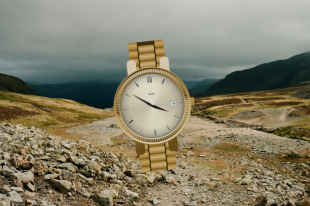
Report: 3:51
